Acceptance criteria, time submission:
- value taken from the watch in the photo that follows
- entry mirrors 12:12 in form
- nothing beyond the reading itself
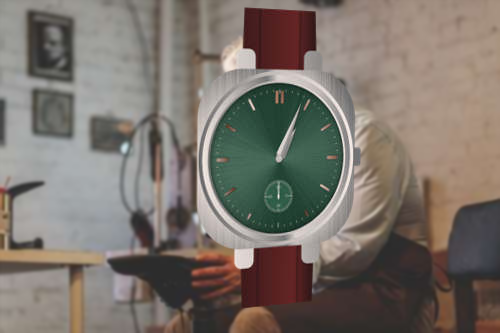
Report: 1:04
